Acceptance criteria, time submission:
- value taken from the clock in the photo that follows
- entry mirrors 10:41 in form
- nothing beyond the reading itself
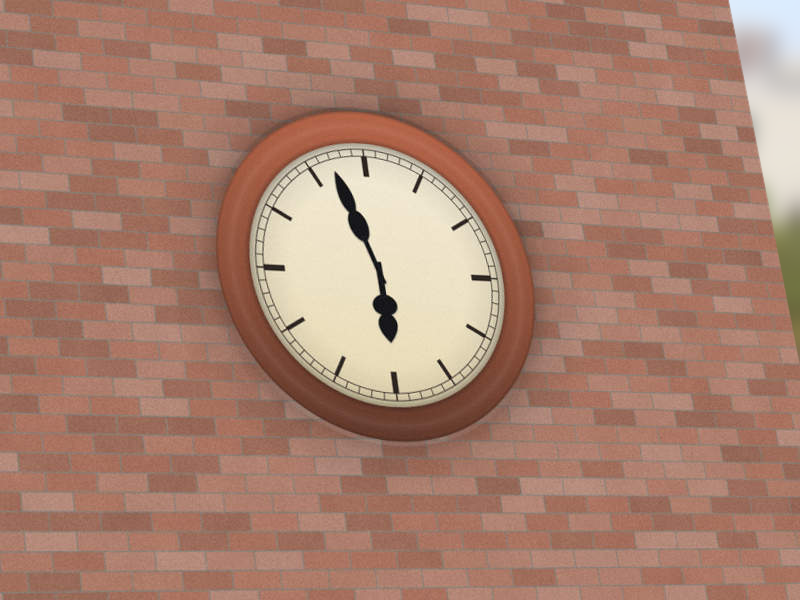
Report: 5:57
